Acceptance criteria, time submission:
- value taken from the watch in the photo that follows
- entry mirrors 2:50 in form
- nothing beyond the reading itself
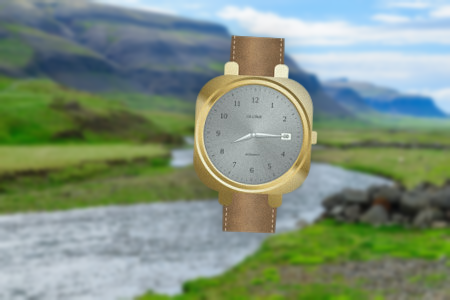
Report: 8:15
